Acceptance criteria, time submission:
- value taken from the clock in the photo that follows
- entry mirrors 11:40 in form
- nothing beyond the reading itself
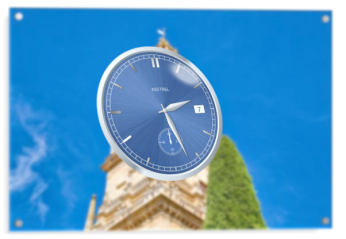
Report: 2:27
